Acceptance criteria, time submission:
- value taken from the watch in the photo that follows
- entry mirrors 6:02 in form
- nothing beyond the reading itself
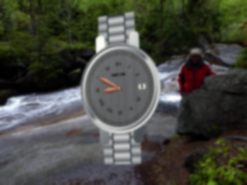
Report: 8:50
